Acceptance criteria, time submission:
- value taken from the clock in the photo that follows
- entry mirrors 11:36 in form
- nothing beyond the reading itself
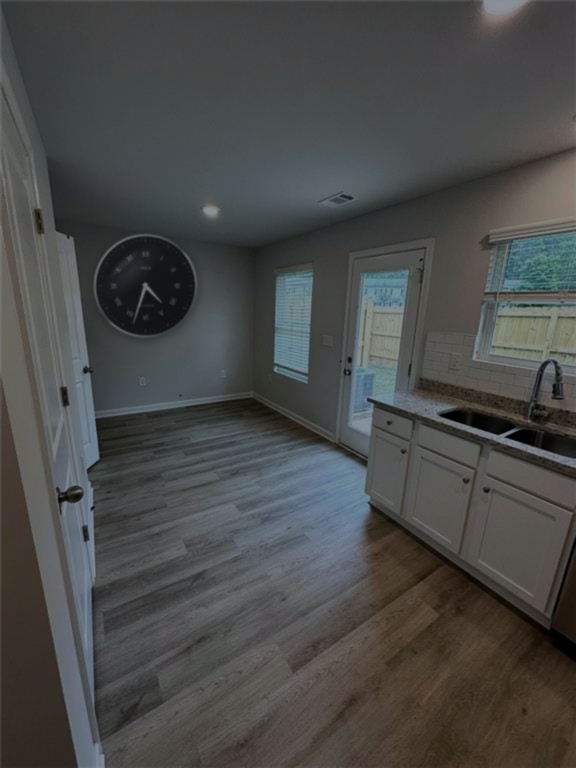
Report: 4:33
